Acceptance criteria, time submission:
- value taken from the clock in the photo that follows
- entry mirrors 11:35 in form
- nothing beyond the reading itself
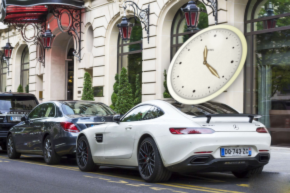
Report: 11:21
